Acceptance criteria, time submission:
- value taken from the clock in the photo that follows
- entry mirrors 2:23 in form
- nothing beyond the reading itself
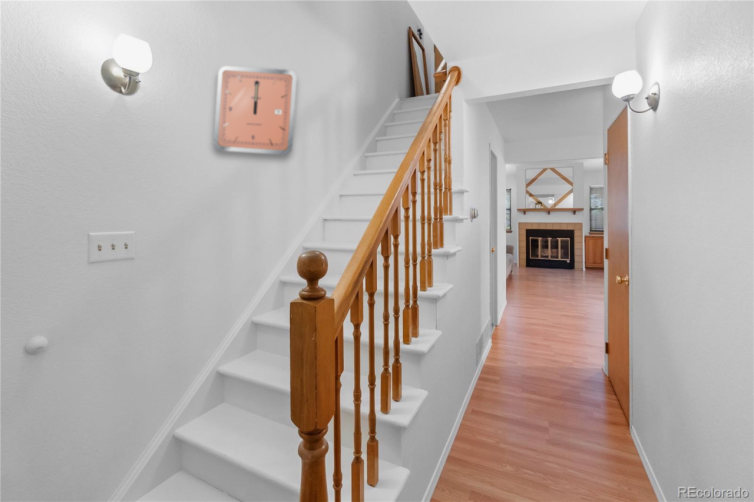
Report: 12:00
